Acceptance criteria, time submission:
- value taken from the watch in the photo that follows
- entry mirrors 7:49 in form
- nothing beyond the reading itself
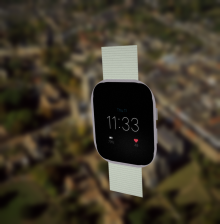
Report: 11:33
